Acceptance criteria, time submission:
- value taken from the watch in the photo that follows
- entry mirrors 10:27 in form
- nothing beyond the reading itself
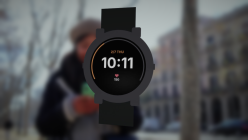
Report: 10:11
